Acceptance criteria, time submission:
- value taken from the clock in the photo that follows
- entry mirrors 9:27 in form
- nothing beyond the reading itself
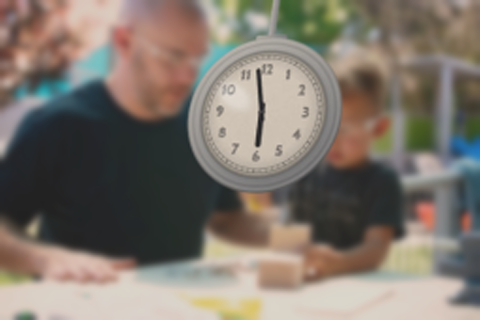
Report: 5:58
